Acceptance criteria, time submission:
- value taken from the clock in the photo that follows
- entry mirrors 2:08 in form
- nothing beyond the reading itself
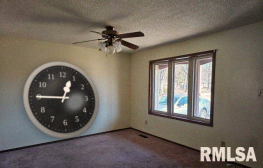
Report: 12:45
